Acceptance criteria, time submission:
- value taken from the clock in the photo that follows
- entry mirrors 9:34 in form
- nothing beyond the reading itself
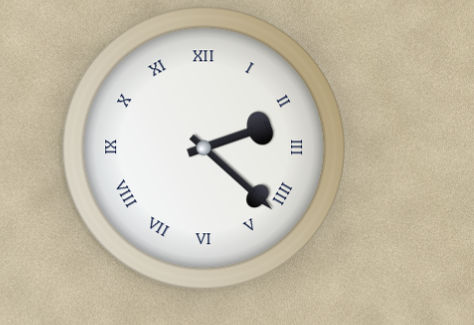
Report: 2:22
